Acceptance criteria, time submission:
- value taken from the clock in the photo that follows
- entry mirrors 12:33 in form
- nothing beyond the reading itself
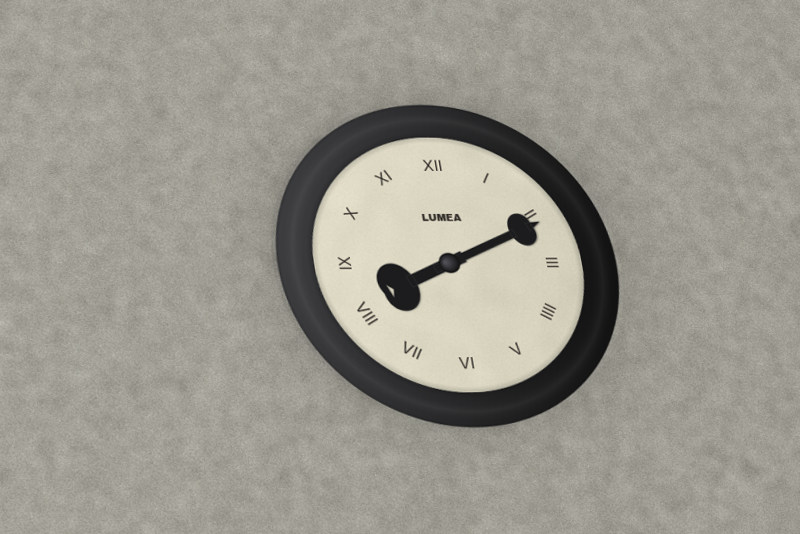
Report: 8:11
